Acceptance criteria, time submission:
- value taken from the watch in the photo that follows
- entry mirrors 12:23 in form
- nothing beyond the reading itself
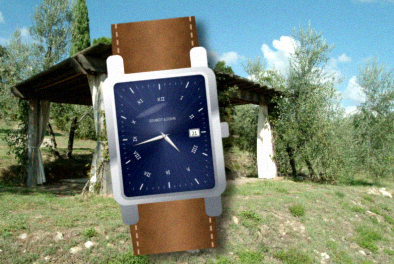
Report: 4:43
